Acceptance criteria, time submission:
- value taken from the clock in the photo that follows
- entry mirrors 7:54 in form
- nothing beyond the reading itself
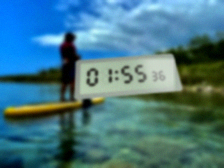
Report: 1:55
